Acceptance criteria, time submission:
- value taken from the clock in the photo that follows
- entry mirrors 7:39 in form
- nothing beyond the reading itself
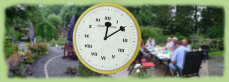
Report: 12:09
